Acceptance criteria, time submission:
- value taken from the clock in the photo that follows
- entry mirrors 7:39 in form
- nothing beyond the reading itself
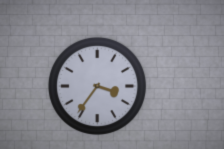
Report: 3:36
